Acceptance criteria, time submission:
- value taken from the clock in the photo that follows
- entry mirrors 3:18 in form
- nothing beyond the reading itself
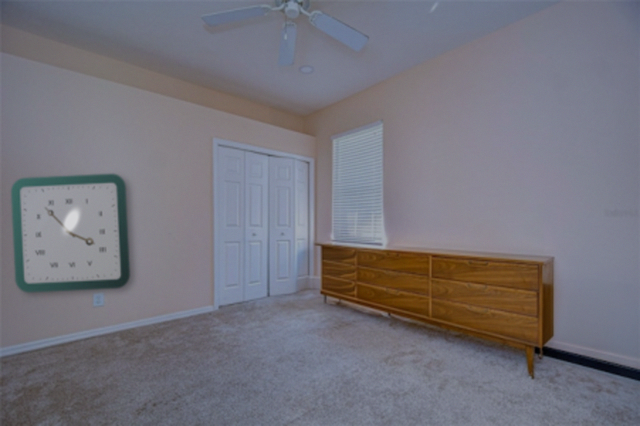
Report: 3:53
